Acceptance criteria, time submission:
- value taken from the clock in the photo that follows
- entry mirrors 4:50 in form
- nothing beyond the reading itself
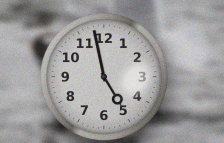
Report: 4:58
